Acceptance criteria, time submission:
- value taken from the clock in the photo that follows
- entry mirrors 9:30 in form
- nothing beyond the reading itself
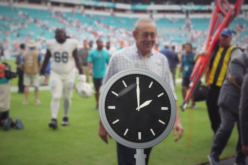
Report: 2:00
